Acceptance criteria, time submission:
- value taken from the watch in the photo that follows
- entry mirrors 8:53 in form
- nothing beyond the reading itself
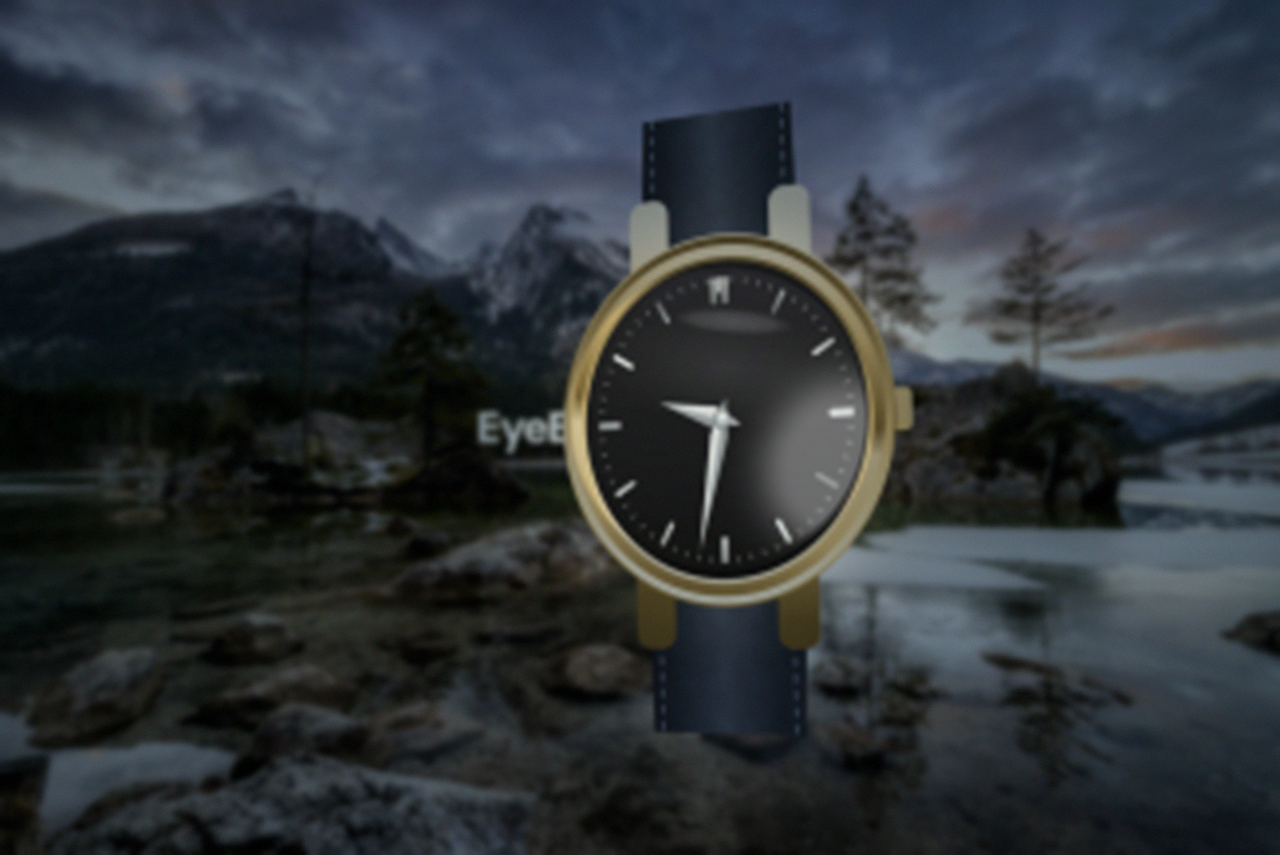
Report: 9:32
